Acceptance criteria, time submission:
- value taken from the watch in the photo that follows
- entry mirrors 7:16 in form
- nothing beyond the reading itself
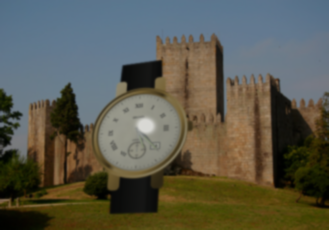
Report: 5:23
